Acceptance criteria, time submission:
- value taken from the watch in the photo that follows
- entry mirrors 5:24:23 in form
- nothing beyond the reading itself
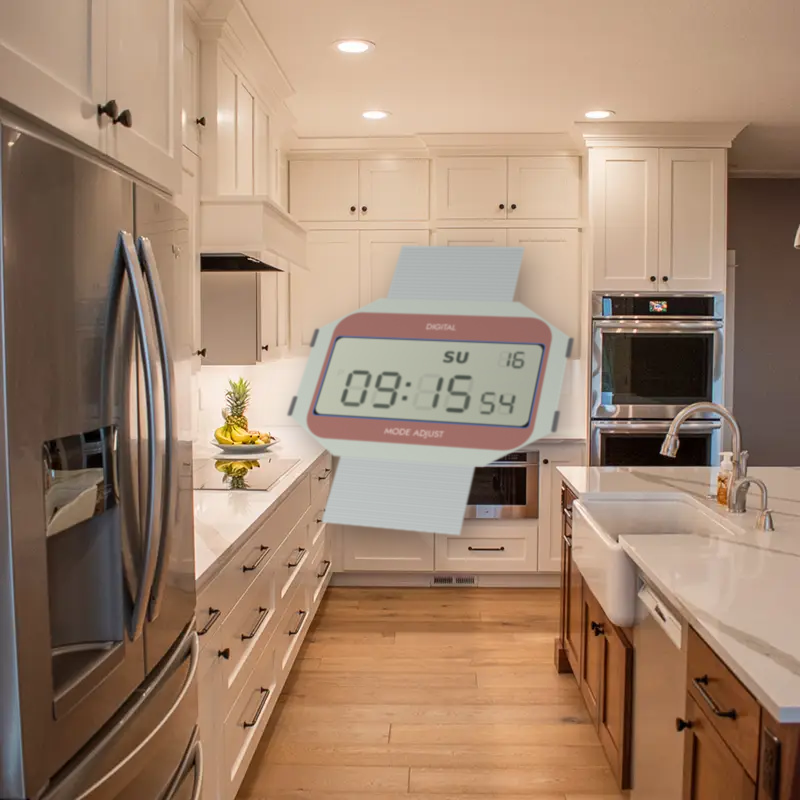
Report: 9:15:54
